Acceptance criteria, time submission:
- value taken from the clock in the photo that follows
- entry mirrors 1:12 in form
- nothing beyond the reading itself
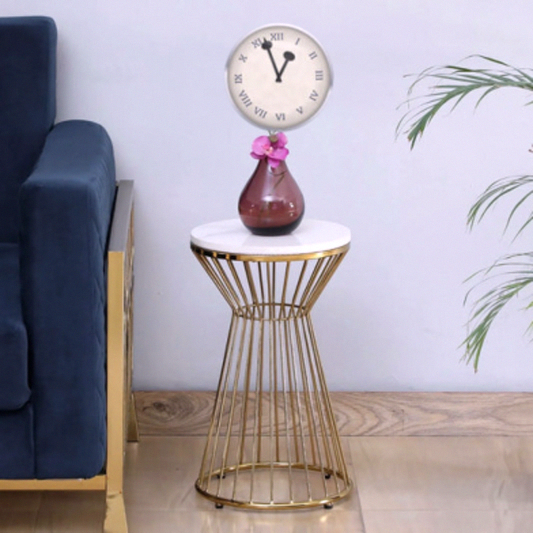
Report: 12:57
